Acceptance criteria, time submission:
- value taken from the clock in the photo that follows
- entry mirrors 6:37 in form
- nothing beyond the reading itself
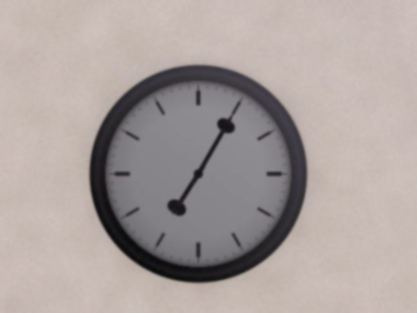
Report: 7:05
